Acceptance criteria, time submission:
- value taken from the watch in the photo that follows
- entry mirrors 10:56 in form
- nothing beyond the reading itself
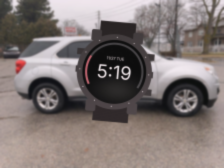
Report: 5:19
